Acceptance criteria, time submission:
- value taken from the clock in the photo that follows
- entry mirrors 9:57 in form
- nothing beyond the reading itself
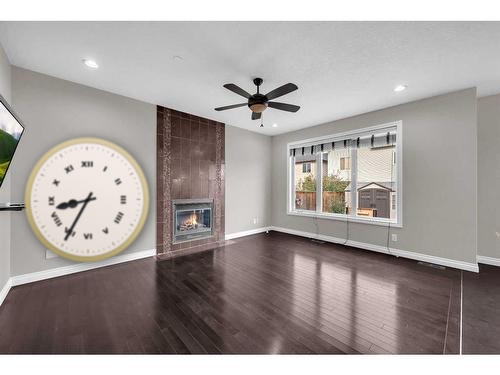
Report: 8:35
